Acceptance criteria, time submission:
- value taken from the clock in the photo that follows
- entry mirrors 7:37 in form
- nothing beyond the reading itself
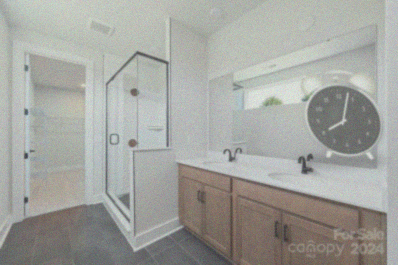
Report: 8:03
